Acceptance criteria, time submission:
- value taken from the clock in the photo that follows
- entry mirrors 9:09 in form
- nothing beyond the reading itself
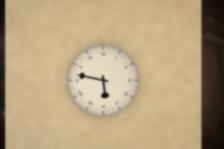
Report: 5:47
